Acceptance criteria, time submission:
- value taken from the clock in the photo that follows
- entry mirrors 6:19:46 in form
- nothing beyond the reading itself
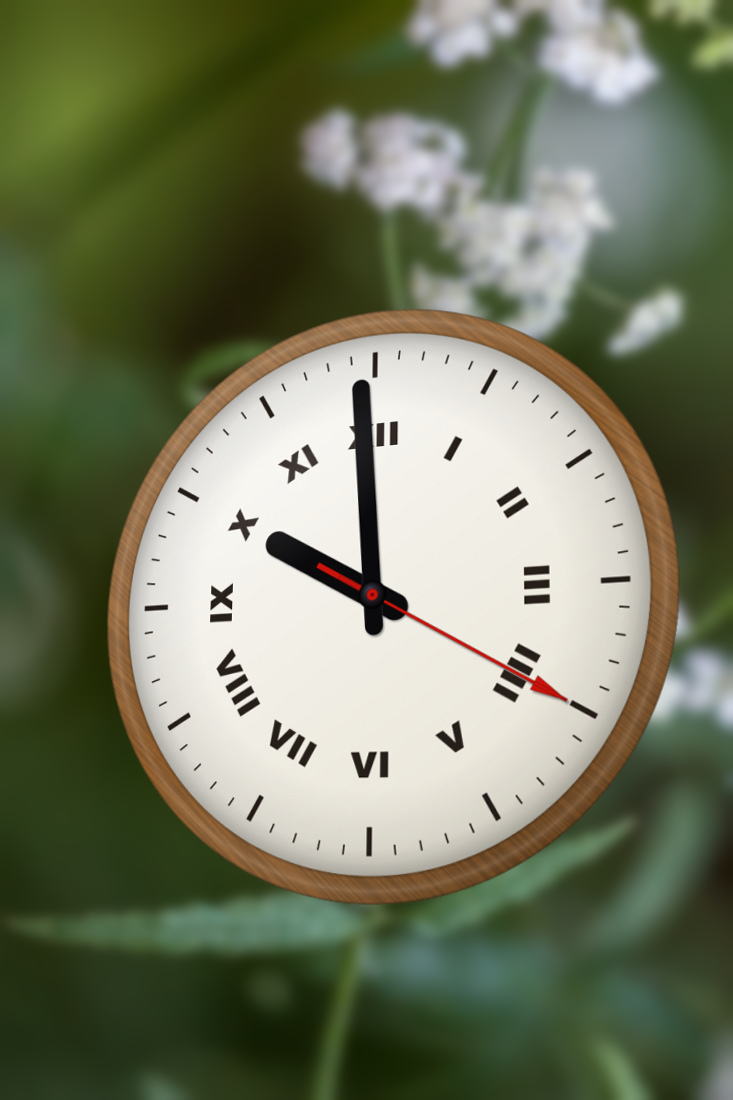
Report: 9:59:20
